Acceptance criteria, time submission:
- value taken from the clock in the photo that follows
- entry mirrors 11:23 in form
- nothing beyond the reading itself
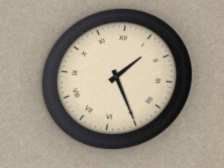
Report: 1:25
